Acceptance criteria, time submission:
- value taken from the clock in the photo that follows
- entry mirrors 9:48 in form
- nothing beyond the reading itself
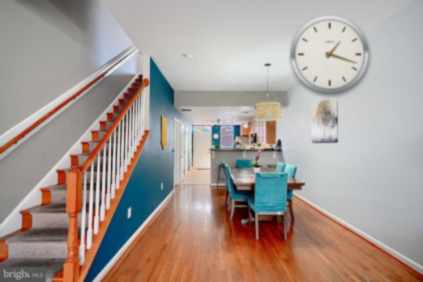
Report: 1:18
